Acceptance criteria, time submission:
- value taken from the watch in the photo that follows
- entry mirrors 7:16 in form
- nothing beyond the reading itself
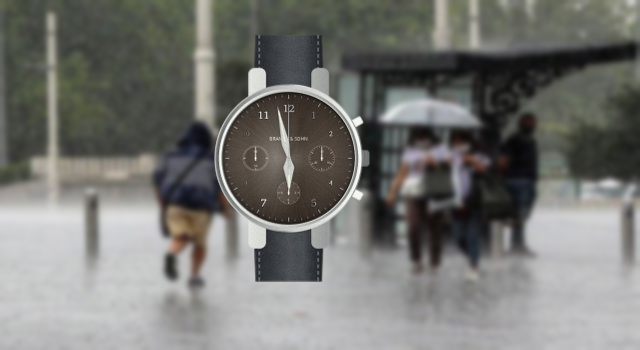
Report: 5:58
